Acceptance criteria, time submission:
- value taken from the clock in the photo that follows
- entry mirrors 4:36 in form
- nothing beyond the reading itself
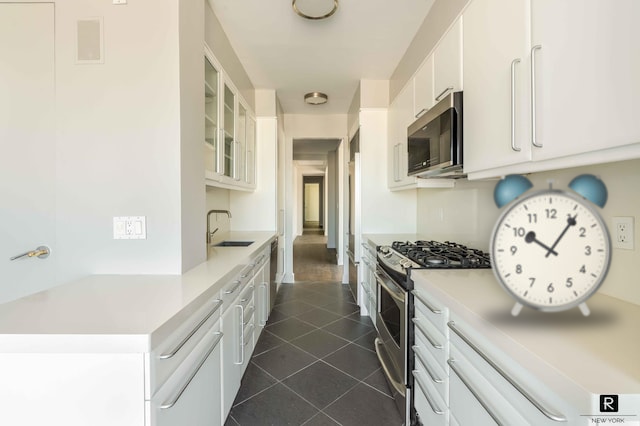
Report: 10:06
